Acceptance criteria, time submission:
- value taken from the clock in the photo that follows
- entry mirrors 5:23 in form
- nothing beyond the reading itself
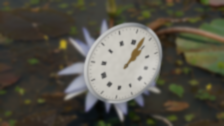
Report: 1:03
